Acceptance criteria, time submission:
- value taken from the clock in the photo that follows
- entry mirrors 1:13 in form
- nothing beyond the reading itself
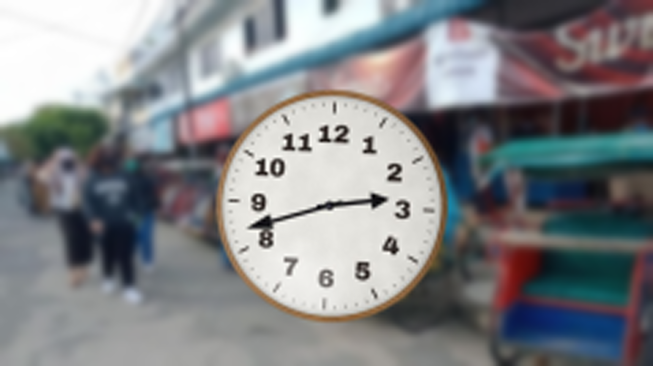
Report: 2:42
